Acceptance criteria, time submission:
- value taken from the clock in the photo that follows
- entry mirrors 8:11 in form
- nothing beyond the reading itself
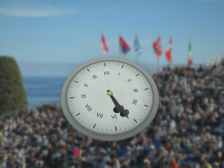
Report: 5:26
